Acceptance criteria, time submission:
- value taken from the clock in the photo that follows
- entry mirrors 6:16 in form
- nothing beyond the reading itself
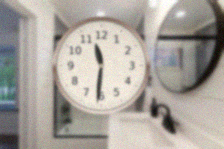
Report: 11:31
